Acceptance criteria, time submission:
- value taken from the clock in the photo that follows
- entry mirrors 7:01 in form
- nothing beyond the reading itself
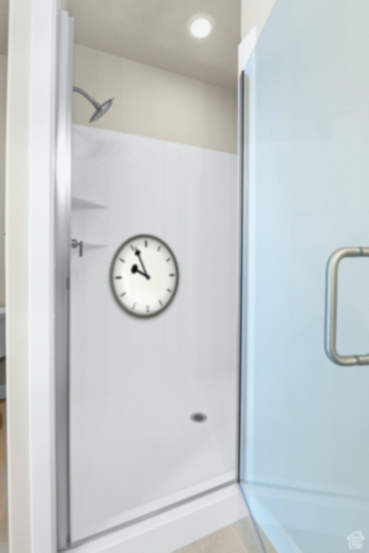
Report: 9:56
